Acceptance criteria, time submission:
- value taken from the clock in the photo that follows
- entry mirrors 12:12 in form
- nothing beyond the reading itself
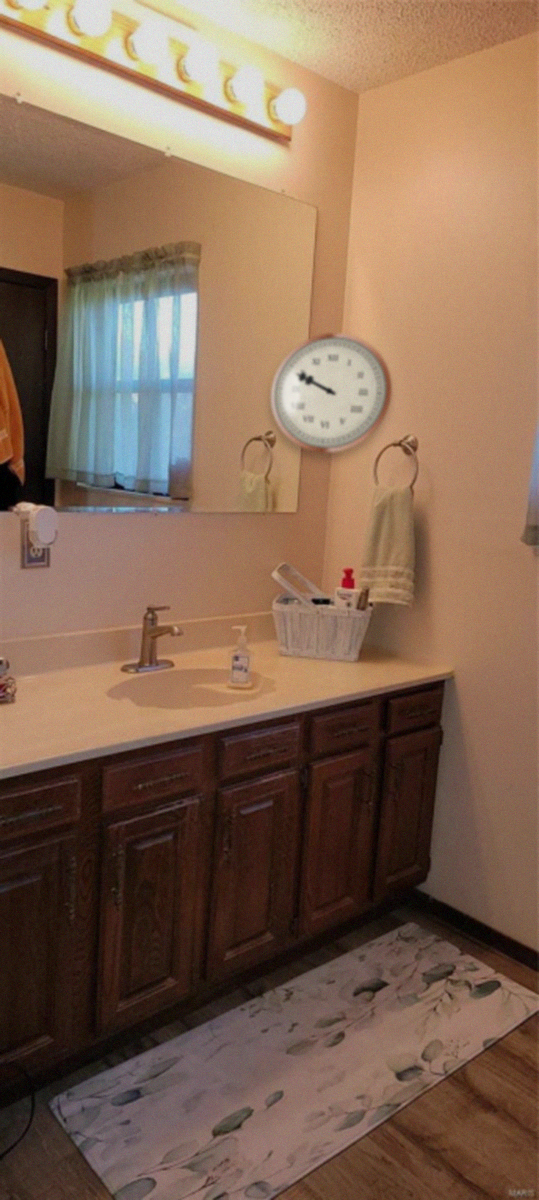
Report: 9:49
